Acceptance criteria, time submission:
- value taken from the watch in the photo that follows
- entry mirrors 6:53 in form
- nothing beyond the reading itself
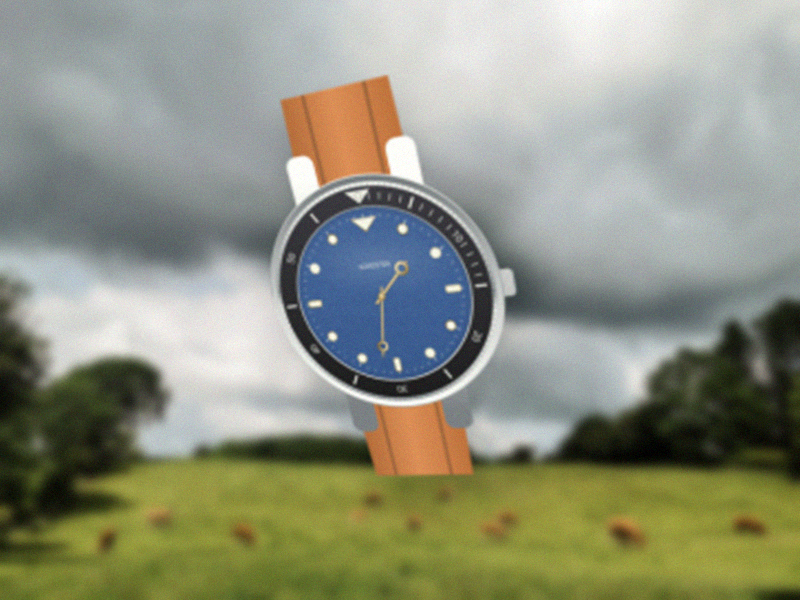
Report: 1:32
